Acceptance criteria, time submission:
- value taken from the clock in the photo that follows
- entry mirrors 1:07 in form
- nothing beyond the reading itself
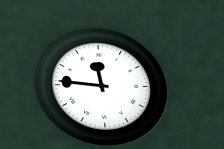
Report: 11:46
